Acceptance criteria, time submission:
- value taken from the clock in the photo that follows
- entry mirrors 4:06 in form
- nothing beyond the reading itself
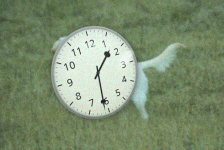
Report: 1:31
